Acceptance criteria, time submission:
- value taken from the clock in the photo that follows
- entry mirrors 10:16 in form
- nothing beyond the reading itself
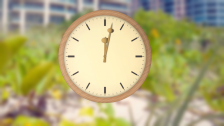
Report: 12:02
